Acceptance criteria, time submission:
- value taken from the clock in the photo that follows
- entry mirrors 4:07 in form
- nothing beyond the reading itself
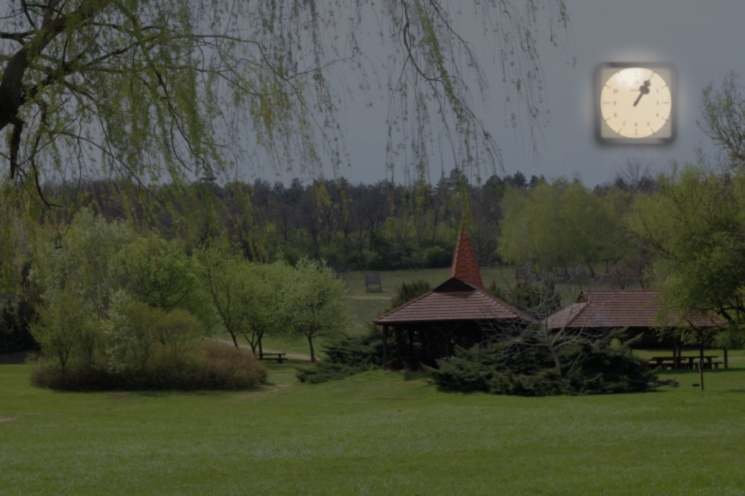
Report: 1:05
